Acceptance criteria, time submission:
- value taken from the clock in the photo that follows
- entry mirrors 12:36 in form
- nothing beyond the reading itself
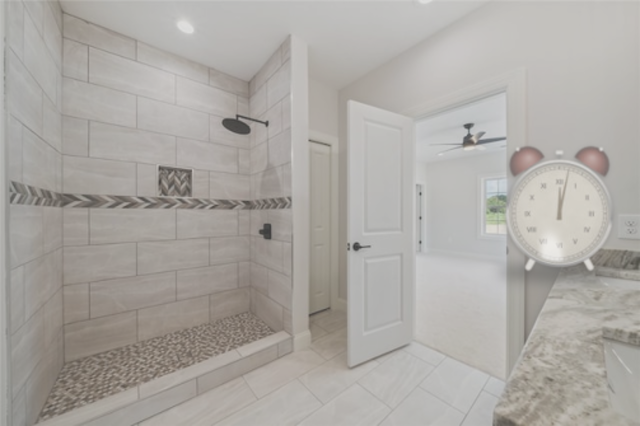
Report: 12:02
